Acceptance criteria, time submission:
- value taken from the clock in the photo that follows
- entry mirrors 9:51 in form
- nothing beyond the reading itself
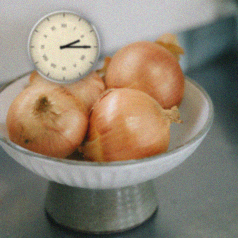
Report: 2:15
